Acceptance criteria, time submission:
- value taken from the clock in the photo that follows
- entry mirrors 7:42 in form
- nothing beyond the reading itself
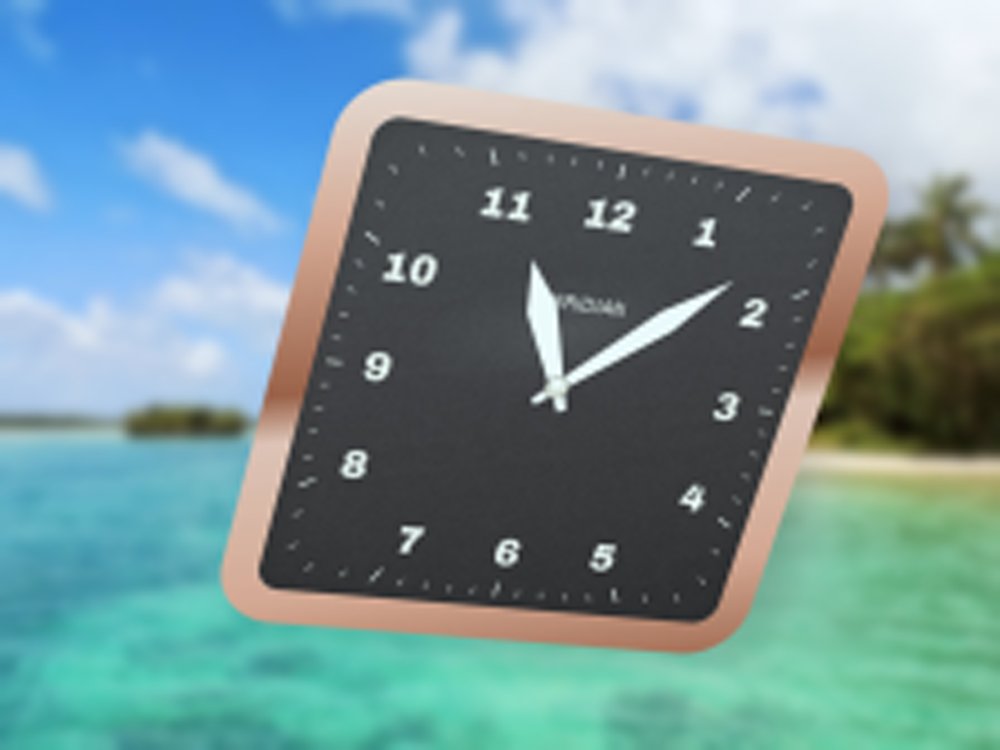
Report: 11:08
